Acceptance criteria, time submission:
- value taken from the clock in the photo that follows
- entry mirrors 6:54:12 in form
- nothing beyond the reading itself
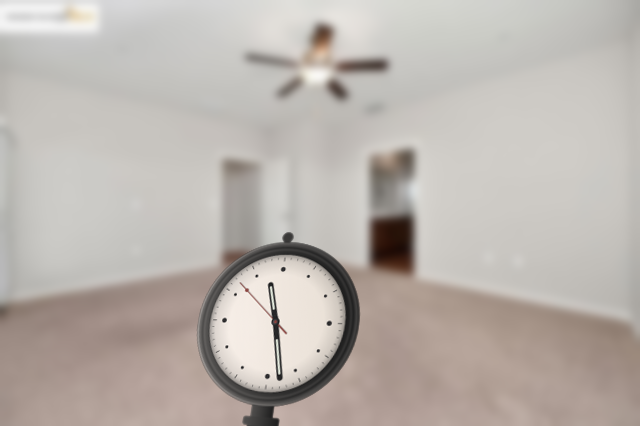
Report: 11:27:52
